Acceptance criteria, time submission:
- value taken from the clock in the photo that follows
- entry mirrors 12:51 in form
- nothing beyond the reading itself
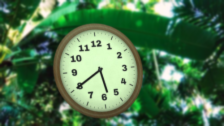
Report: 5:40
